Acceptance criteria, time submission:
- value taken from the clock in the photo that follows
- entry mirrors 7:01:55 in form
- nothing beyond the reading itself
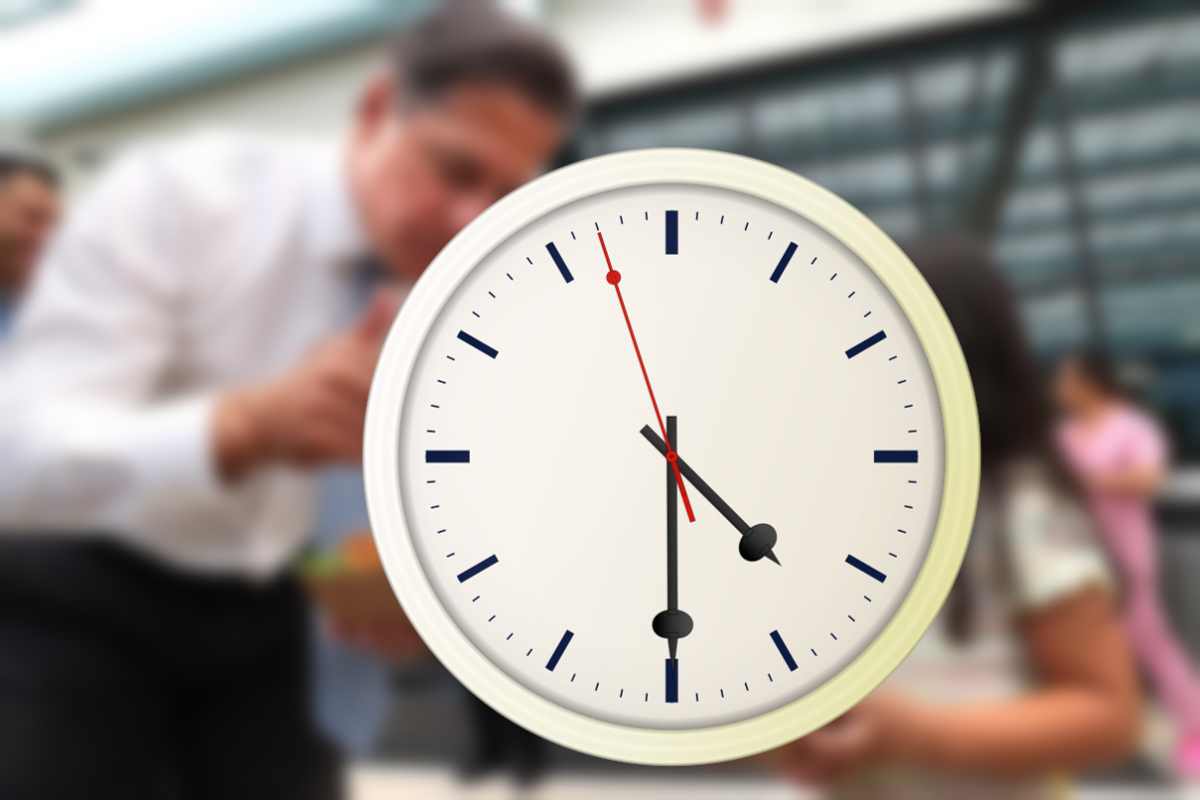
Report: 4:29:57
